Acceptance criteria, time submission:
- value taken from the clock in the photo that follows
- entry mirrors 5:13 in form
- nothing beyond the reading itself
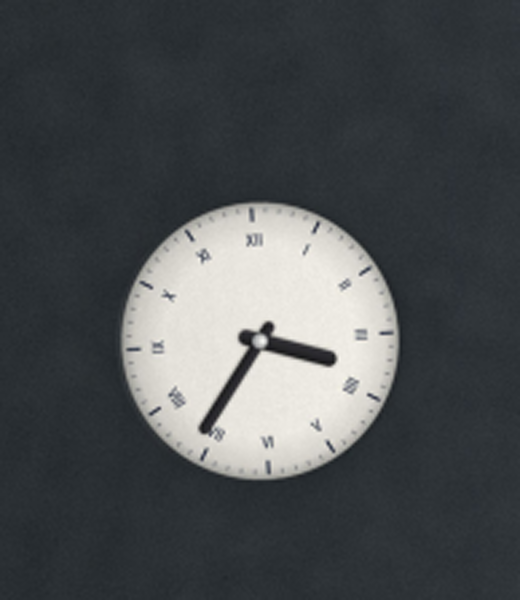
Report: 3:36
